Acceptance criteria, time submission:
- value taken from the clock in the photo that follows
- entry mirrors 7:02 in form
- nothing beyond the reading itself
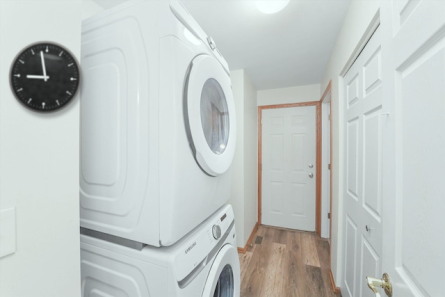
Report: 8:58
